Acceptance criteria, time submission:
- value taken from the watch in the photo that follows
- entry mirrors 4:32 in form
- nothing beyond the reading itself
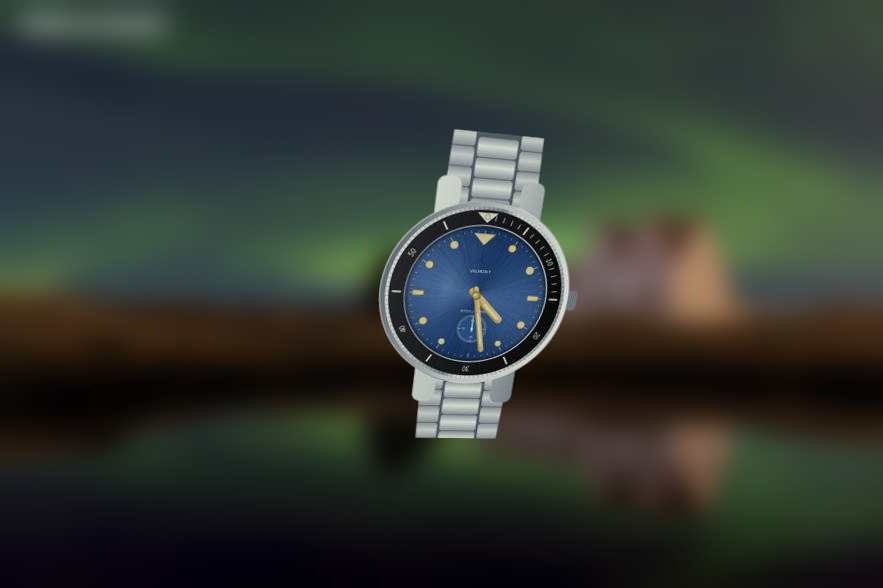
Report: 4:28
